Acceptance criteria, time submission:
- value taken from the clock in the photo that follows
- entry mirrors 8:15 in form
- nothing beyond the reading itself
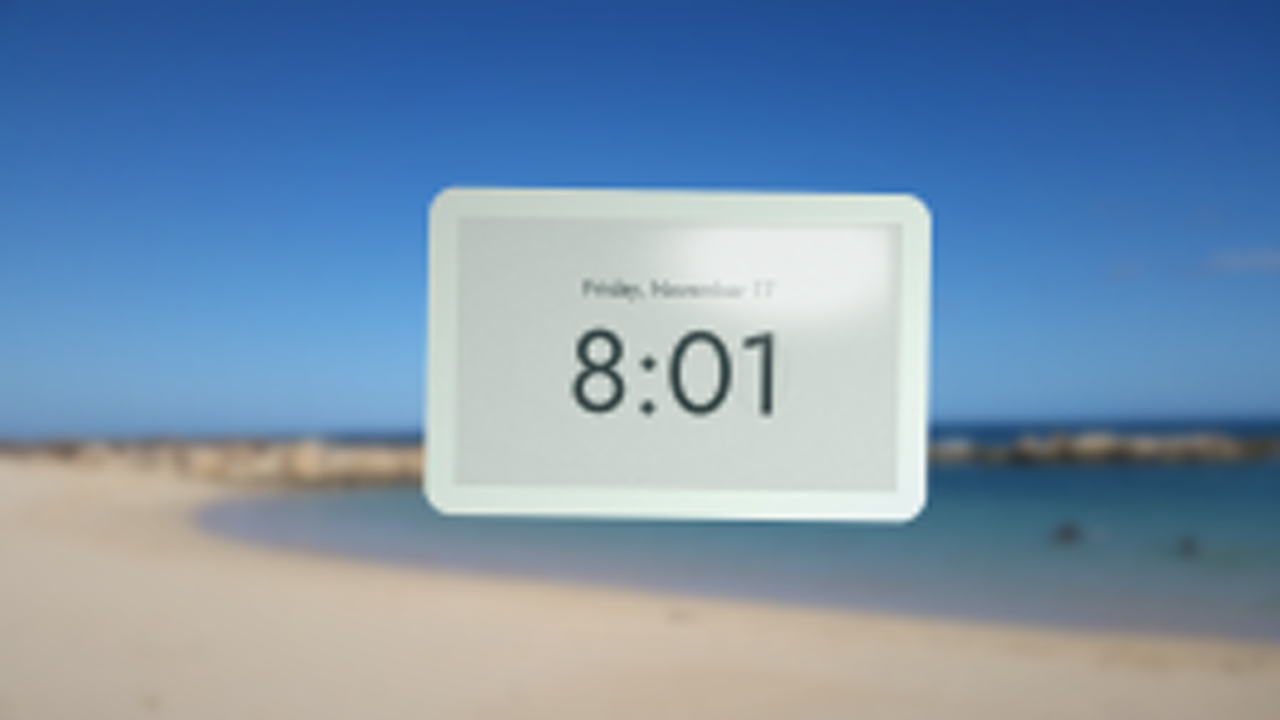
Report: 8:01
